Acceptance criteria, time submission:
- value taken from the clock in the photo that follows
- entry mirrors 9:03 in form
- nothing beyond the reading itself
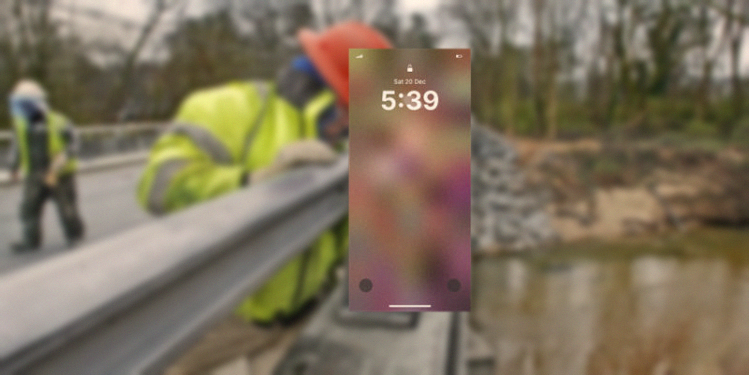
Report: 5:39
